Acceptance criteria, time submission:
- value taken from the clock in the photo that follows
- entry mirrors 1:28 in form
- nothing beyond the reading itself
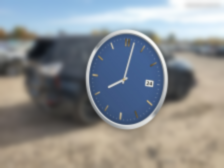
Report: 8:02
